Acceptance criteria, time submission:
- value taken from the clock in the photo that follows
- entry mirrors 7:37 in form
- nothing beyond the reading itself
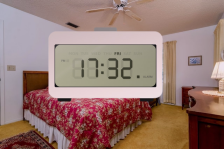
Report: 17:32
